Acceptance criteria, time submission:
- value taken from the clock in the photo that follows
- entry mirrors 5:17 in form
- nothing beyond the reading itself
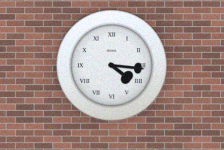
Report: 4:16
